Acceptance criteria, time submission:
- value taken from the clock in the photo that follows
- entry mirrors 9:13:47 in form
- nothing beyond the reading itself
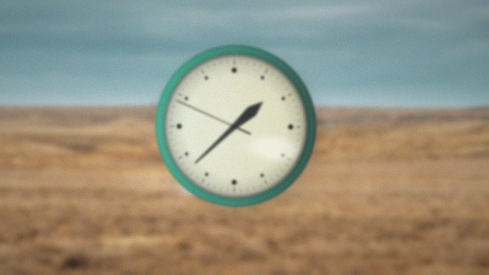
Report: 1:37:49
